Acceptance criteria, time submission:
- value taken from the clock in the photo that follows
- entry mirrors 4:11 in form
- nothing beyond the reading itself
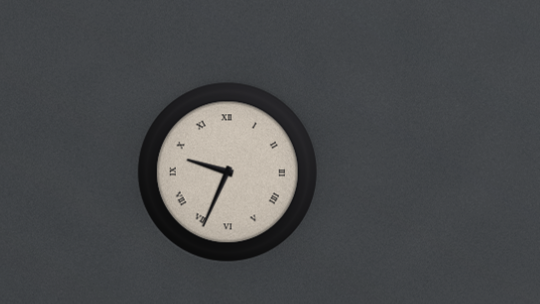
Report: 9:34
